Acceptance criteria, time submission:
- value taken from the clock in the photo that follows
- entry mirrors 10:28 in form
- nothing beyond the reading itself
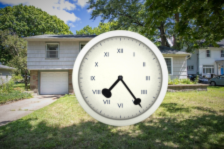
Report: 7:24
